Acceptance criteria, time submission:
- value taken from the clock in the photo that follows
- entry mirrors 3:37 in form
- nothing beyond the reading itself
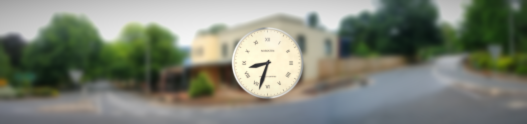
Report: 8:33
